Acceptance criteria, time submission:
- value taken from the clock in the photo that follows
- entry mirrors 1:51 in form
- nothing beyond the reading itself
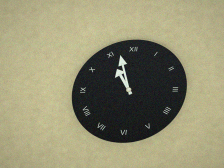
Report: 10:57
